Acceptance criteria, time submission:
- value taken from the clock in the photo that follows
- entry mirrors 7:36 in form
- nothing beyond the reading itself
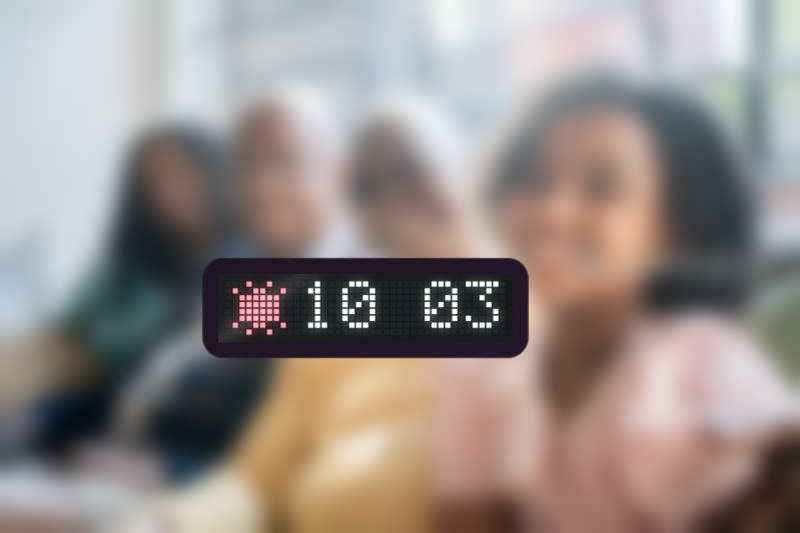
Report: 10:03
